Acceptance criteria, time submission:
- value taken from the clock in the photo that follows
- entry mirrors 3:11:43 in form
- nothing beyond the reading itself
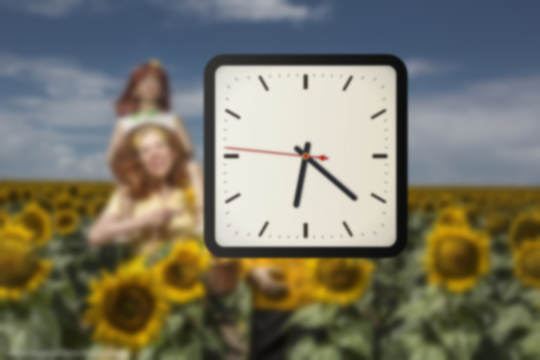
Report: 6:21:46
